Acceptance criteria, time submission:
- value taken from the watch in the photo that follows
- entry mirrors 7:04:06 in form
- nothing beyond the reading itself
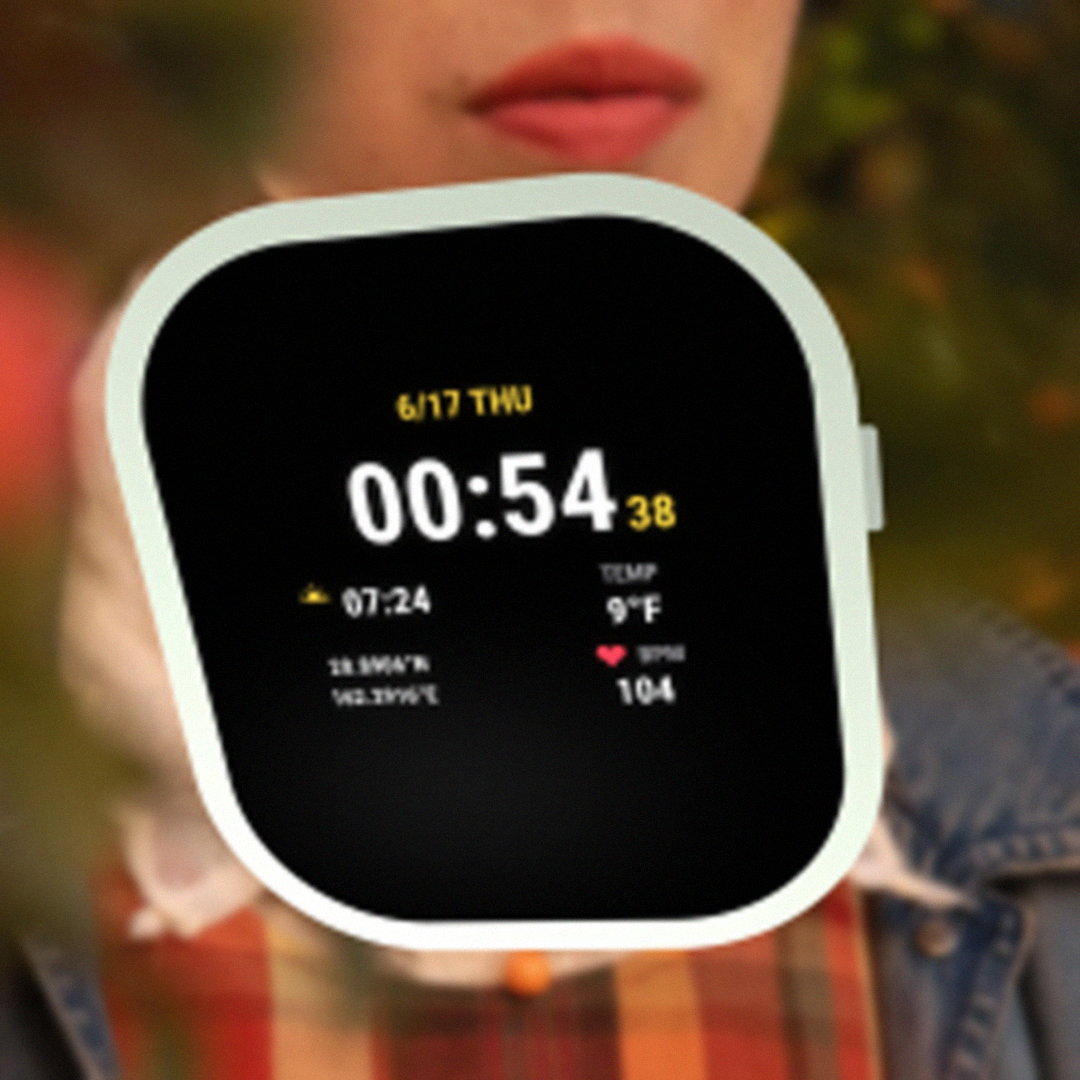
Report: 0:54:38
